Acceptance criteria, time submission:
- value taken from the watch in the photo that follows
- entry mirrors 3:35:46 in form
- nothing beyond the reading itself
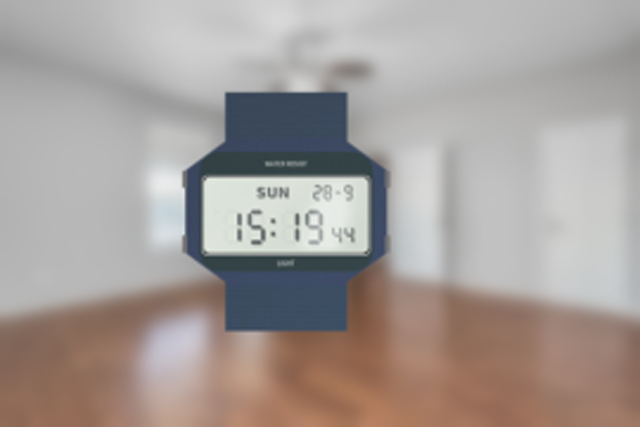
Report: 15:19:44
